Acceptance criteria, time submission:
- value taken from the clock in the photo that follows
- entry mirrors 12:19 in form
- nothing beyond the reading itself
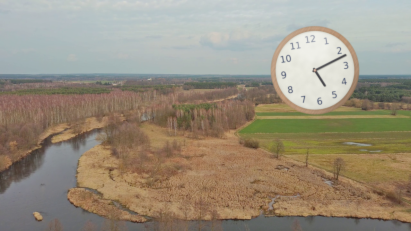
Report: 5:12
